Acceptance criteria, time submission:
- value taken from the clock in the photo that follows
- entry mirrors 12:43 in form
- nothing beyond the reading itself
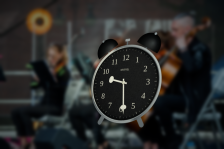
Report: 9:29
